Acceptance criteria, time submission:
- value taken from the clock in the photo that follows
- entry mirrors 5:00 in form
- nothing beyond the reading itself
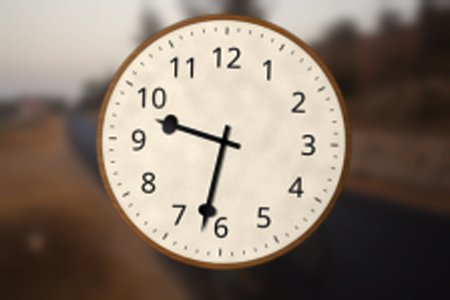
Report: 9:32
